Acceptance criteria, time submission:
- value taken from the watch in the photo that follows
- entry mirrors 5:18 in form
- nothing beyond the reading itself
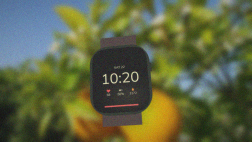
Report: 10:20
